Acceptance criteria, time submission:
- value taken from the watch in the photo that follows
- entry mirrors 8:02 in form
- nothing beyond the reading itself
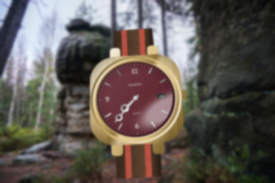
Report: 7:37
